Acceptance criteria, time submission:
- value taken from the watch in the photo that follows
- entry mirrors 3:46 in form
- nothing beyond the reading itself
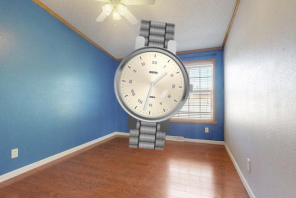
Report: 1:32
